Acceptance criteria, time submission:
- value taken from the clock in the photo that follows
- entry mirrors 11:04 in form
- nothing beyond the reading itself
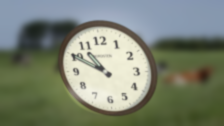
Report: 10:50
